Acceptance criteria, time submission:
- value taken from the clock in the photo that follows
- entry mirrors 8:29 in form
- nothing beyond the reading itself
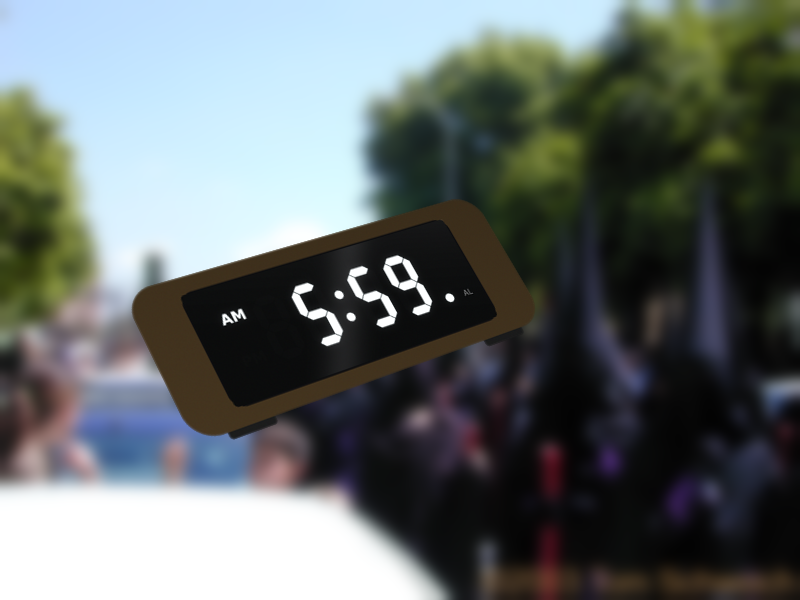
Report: 5:59
